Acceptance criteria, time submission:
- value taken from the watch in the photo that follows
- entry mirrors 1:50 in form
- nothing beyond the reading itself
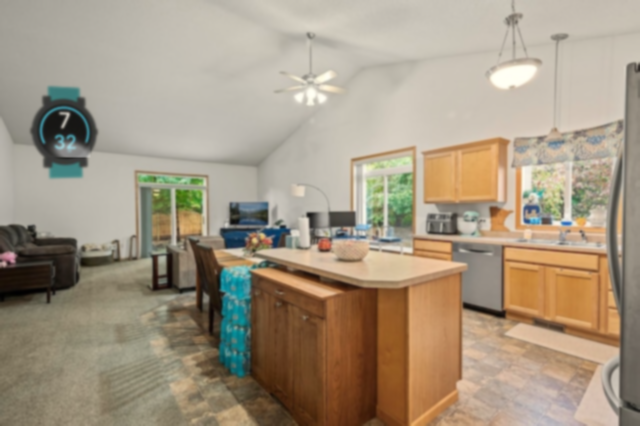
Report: 7:32
